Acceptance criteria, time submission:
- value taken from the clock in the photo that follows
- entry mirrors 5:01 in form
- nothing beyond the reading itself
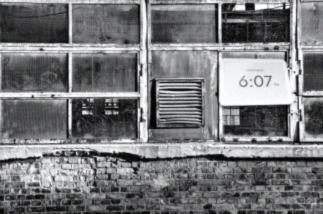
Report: 6:07
